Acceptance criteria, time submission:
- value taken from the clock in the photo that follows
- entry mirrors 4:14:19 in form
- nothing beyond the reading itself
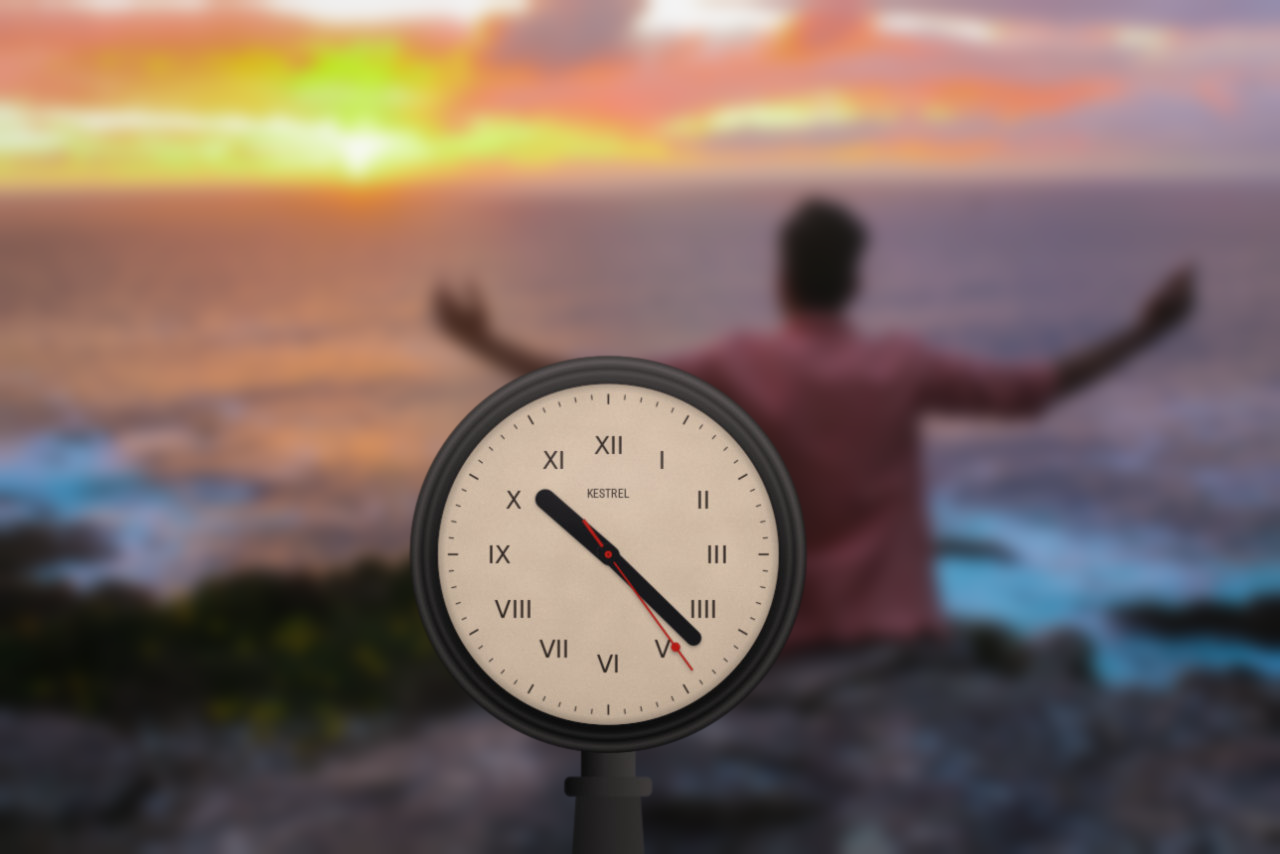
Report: 10:22:24
